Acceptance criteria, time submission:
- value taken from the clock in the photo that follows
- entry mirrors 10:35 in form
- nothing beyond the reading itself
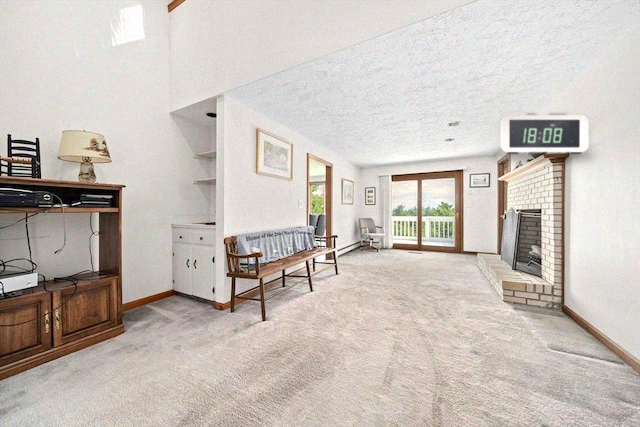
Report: 18:08
